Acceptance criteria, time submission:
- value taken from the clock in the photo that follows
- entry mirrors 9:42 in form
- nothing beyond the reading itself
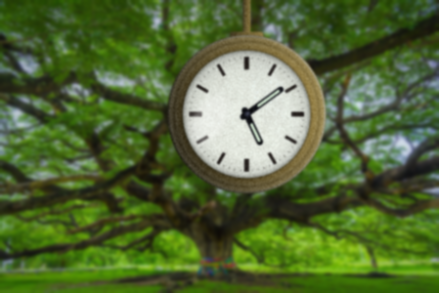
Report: 5:09
